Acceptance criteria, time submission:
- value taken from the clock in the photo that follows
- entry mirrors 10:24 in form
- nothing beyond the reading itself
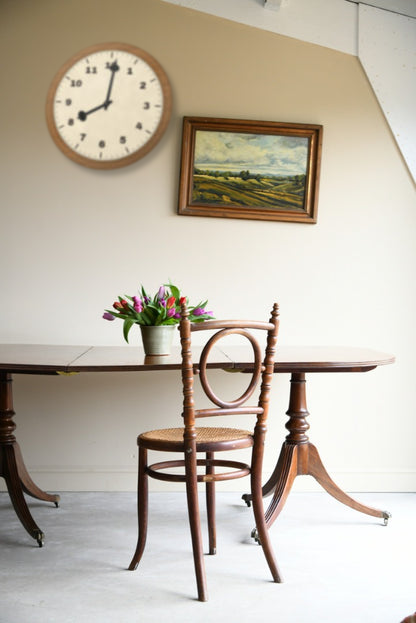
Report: 8:01
